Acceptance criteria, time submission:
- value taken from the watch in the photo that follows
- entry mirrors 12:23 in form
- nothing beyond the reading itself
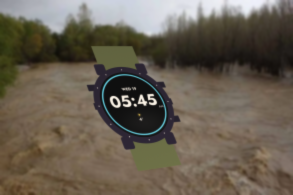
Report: 5:45
